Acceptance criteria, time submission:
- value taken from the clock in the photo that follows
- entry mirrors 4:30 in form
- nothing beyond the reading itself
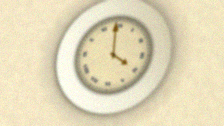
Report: 3:59
